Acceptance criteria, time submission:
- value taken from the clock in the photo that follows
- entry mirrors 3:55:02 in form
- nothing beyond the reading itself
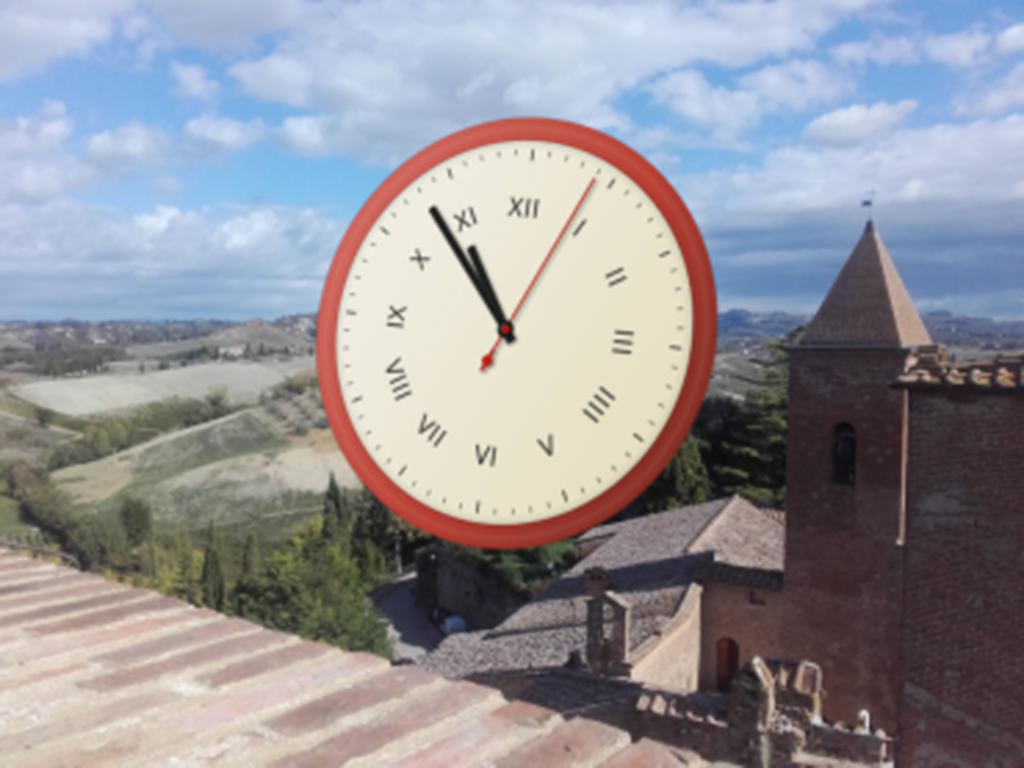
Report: 10:53:04
